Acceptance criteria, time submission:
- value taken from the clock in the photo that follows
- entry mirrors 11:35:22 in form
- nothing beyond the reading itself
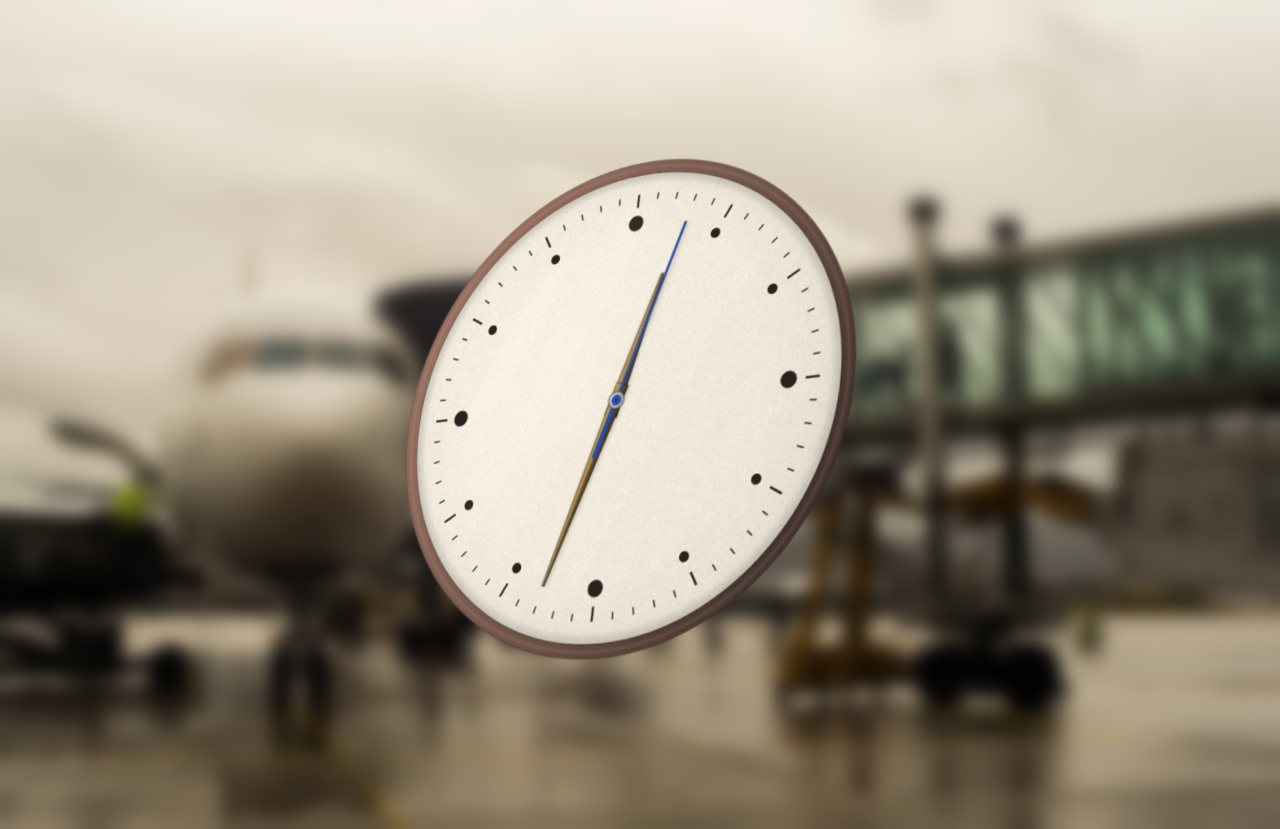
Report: 12:33:03
